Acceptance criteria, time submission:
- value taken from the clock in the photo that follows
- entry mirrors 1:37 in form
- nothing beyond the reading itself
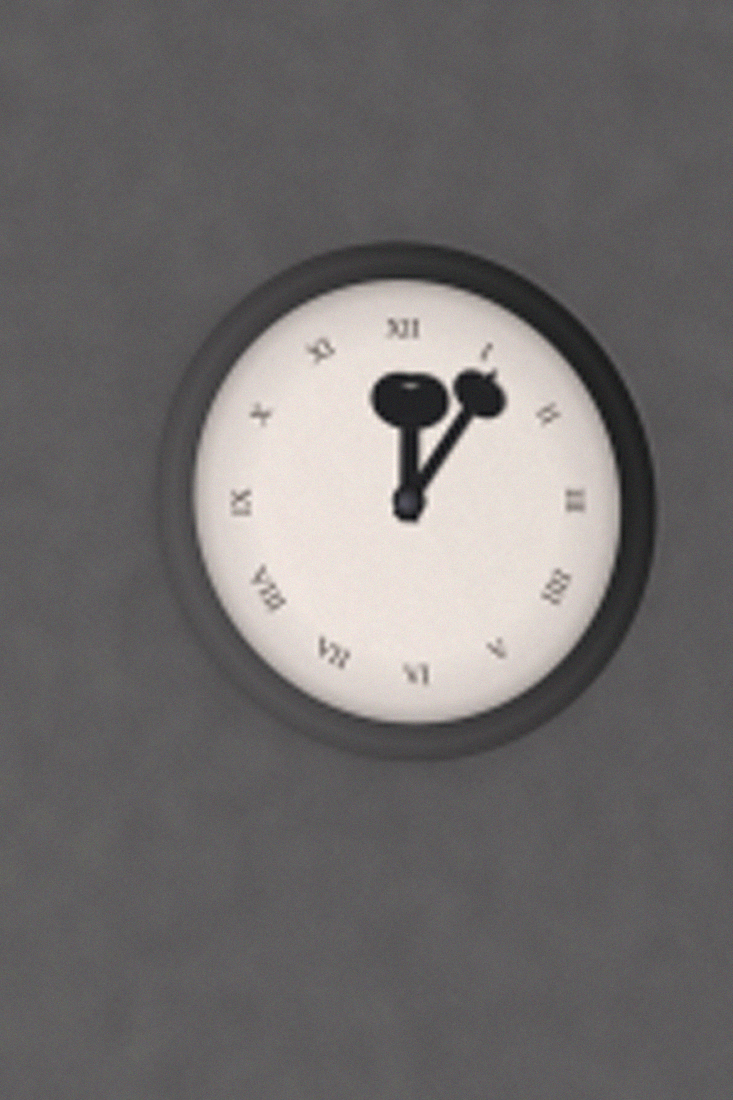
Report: 12:06
